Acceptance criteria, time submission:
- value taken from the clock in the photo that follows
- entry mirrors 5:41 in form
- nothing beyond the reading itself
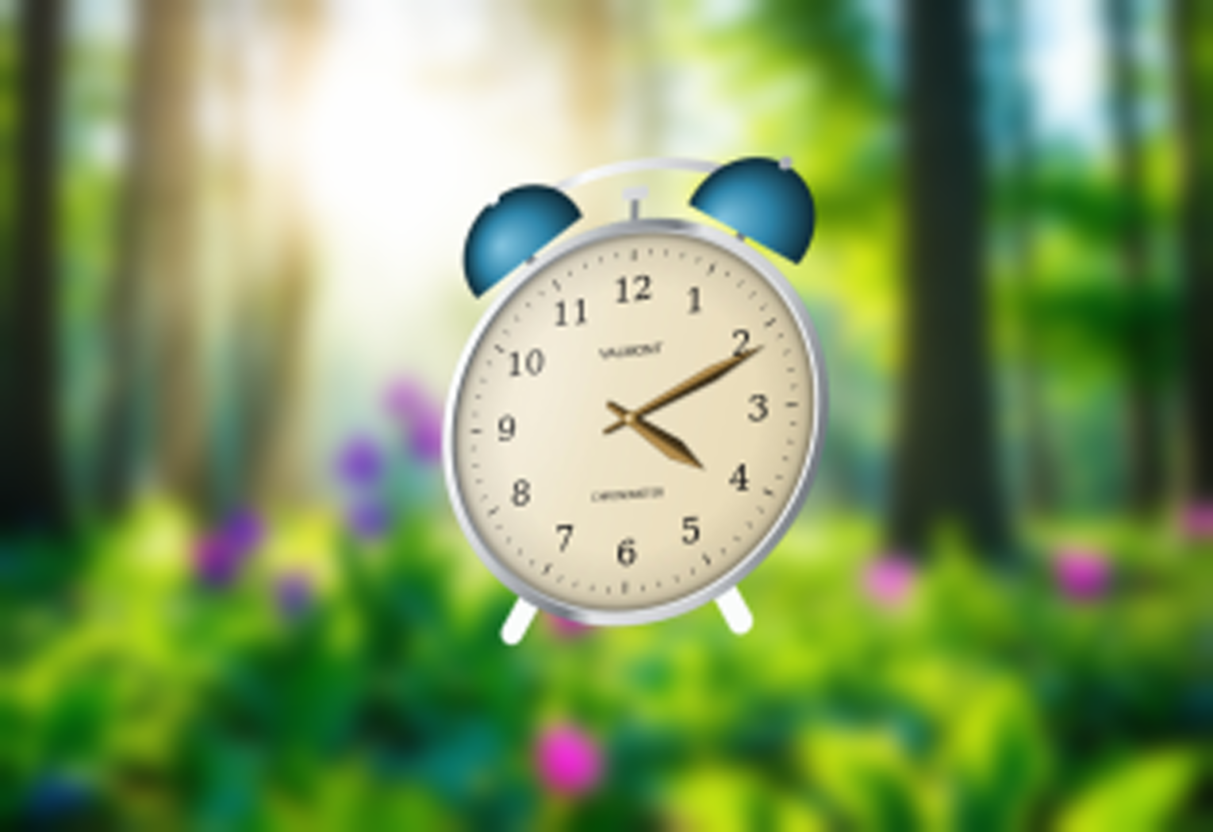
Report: 4:11
